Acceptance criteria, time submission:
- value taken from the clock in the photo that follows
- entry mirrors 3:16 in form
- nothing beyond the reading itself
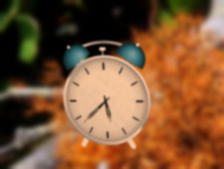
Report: 5:38
